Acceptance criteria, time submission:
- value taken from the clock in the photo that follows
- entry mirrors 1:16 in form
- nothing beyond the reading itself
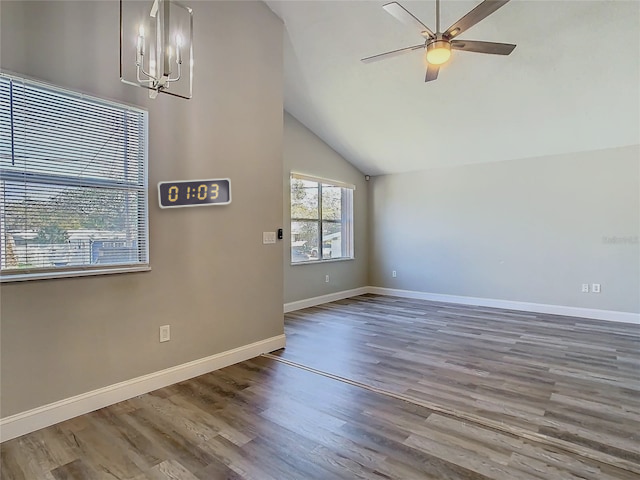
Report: 1:03
